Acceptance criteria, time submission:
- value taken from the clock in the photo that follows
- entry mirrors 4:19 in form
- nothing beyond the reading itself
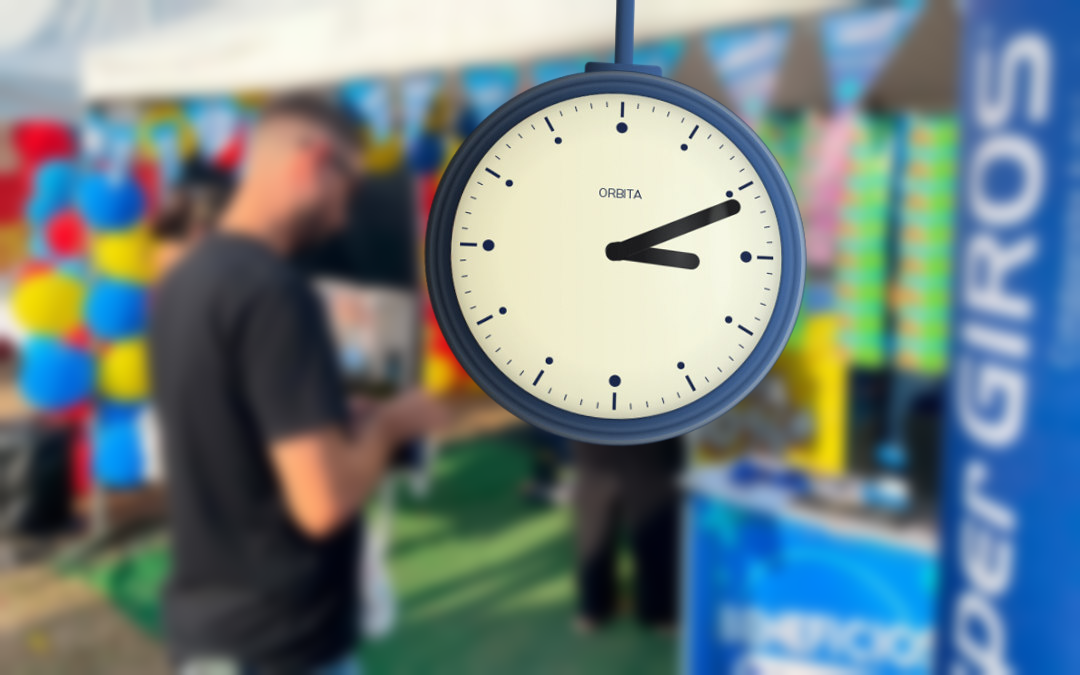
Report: 3:11
